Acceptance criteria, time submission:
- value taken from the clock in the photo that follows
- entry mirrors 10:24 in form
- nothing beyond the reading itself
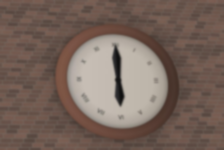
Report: 6:00
